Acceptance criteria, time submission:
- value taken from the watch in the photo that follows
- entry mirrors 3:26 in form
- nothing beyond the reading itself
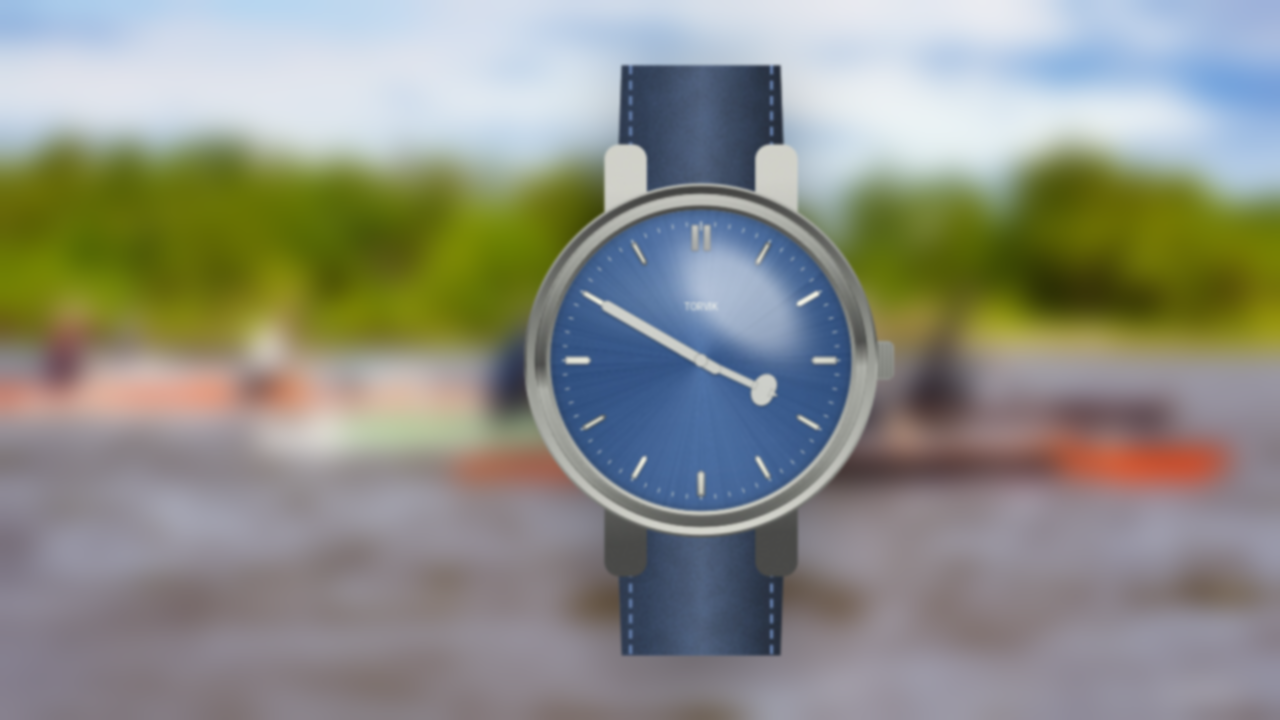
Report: 3:50
